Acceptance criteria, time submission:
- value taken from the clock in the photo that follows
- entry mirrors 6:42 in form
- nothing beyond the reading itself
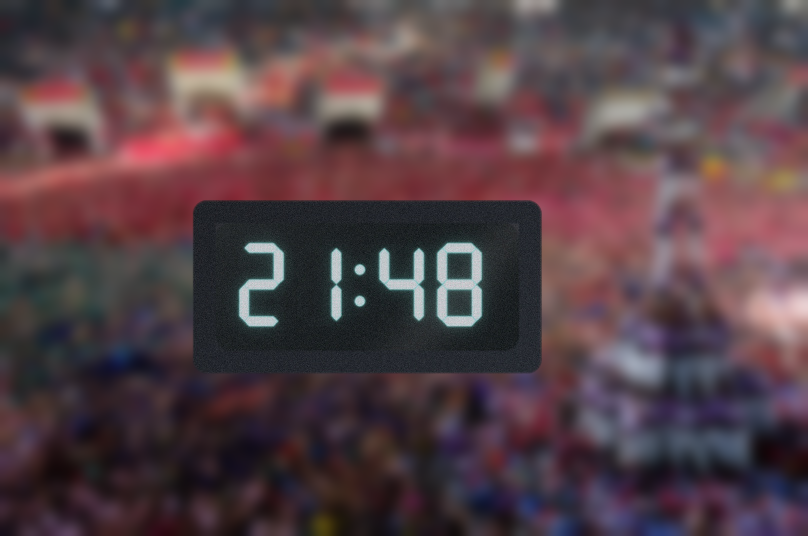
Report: 21:48
